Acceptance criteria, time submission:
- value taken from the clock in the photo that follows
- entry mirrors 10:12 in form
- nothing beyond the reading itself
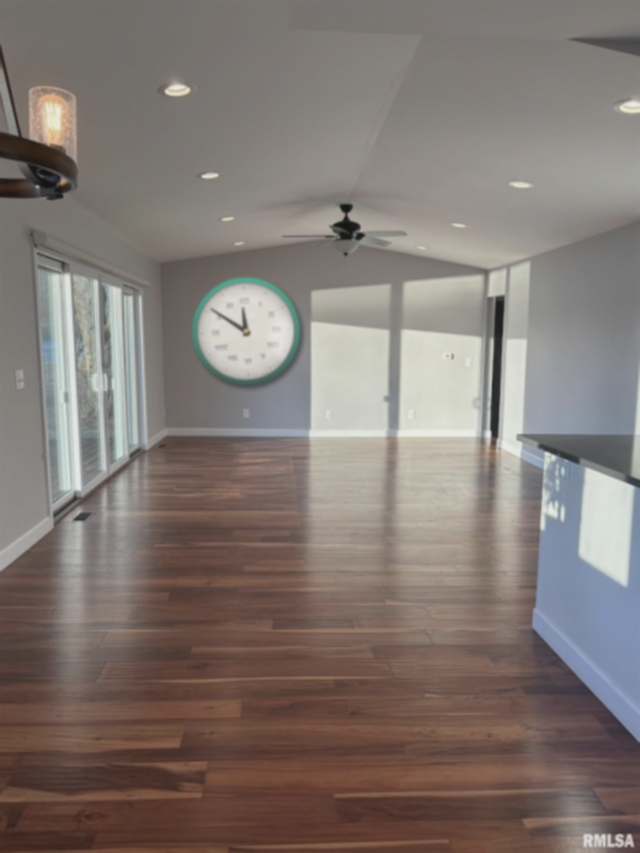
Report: 11:51
